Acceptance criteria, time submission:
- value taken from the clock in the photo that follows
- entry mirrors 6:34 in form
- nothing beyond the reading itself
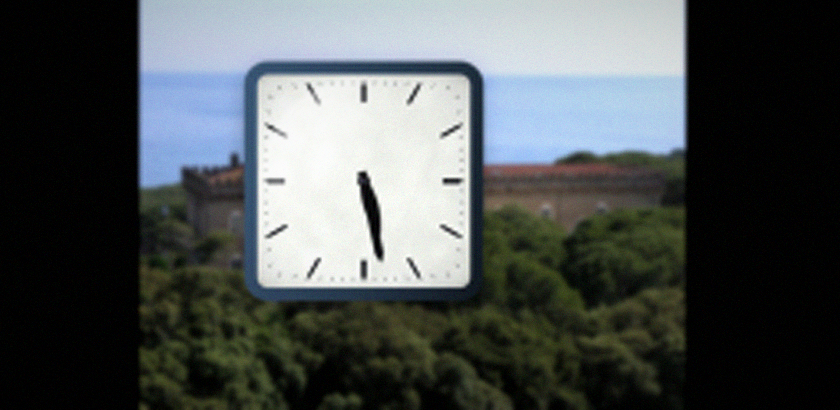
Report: 5:28
